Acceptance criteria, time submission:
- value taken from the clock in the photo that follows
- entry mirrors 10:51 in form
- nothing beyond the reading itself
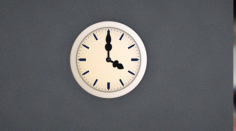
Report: 4:00
